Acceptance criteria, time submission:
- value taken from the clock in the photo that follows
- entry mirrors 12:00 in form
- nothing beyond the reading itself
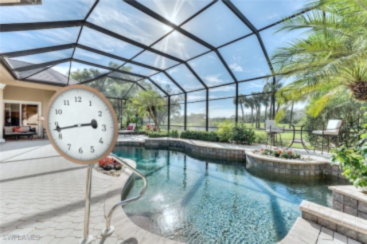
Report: 2:43
